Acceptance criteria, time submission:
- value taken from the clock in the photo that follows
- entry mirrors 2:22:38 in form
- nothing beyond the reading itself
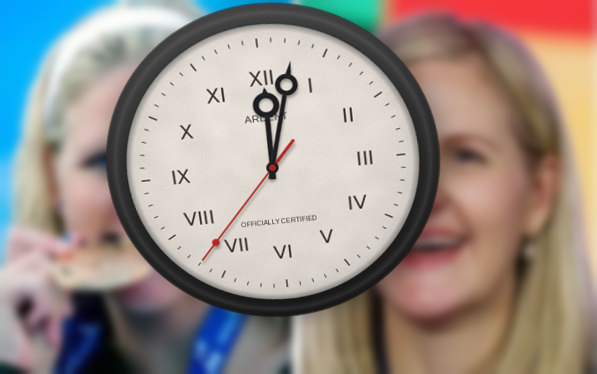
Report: 12:02:37
